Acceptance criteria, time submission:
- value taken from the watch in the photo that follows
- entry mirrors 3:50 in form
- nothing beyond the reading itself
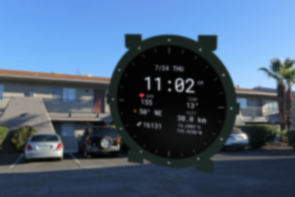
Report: 11:02
